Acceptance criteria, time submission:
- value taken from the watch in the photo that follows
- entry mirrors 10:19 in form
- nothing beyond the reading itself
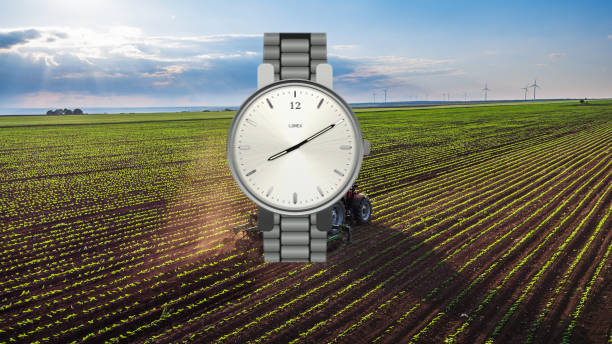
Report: 8:10
